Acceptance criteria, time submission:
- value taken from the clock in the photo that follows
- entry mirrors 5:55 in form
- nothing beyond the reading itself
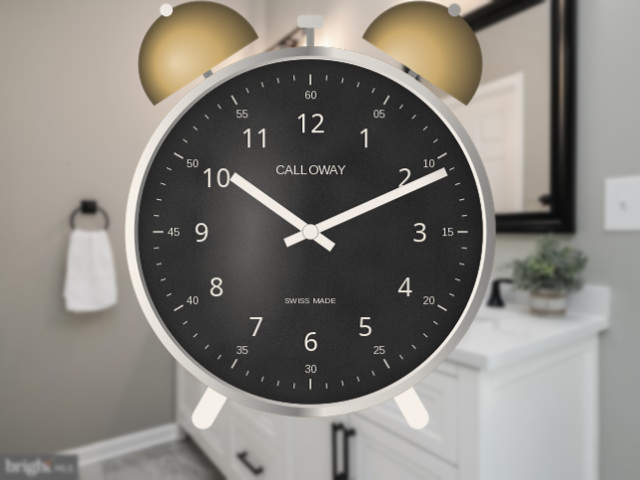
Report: 10:11
